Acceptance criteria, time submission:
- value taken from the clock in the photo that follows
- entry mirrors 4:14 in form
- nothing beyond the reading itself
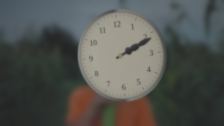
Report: 2:11
